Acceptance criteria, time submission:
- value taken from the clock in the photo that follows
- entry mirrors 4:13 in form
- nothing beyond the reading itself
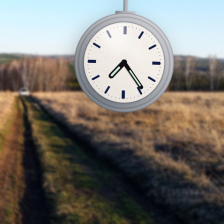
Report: 7:24
